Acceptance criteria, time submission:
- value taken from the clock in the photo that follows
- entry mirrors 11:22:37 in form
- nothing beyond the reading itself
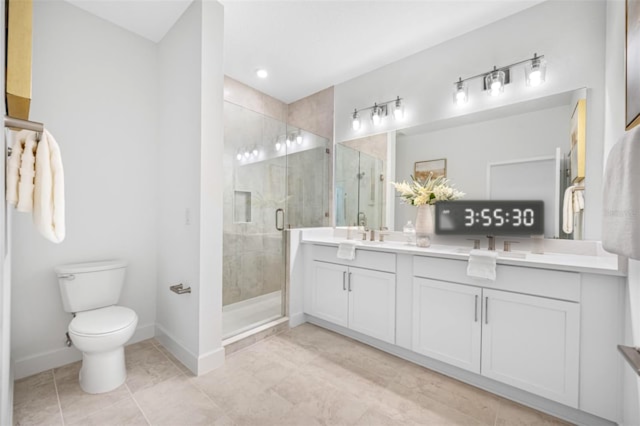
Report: 3:55:30
